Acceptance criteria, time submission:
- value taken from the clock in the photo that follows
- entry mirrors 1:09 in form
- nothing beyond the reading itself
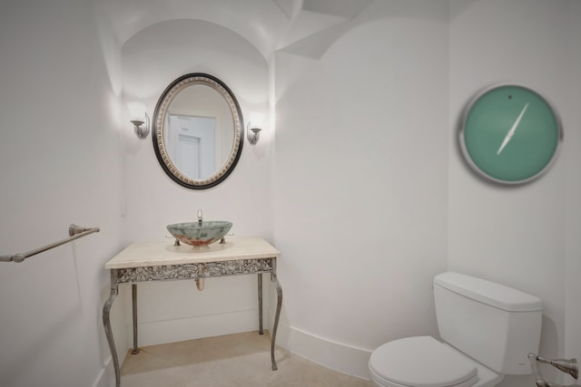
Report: 7:05
